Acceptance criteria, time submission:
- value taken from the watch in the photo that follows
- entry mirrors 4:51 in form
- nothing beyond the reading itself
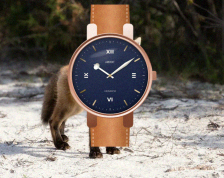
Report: 10:09
